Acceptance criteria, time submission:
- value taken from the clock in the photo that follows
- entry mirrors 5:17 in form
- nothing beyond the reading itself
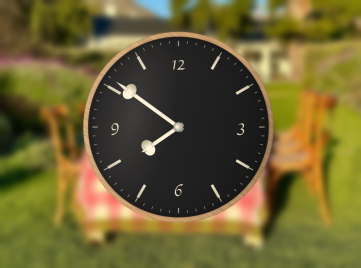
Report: 7:51
